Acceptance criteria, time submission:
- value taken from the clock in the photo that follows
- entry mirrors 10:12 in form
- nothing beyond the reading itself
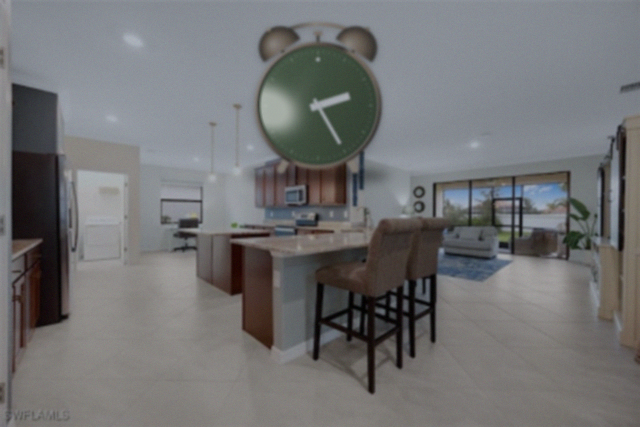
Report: 2:25
